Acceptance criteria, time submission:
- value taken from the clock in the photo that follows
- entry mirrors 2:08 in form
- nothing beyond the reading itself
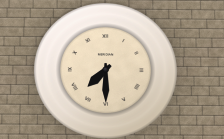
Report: 7:30
